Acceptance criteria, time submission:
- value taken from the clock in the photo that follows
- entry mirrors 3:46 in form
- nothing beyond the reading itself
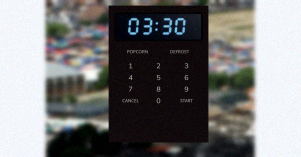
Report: 3:30
